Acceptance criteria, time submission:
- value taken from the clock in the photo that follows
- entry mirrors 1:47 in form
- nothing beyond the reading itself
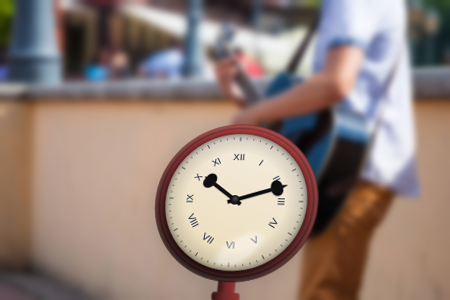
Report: 10:12
